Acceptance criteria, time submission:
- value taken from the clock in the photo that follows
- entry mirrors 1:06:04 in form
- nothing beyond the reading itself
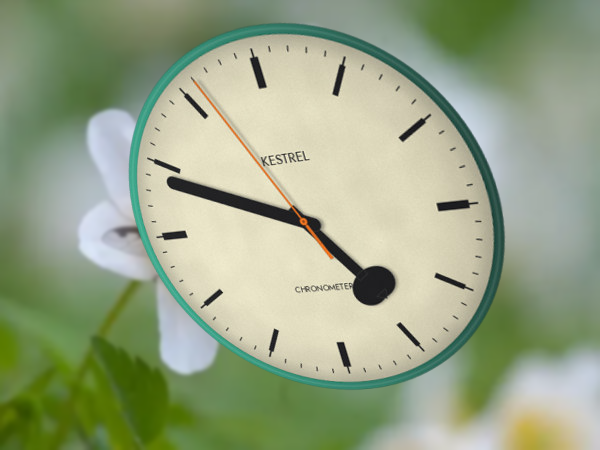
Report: 4:48:56
